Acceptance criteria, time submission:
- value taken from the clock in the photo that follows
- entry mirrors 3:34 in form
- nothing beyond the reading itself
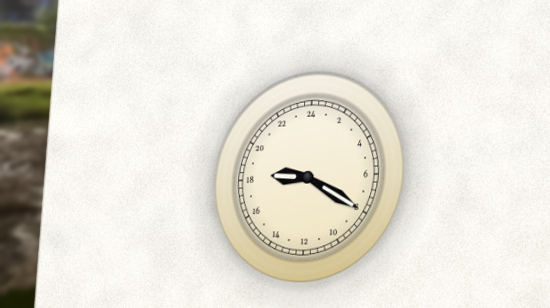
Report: 18:20
